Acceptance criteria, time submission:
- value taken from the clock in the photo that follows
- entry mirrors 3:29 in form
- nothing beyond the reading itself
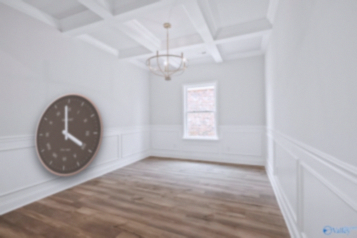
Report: 3:59
